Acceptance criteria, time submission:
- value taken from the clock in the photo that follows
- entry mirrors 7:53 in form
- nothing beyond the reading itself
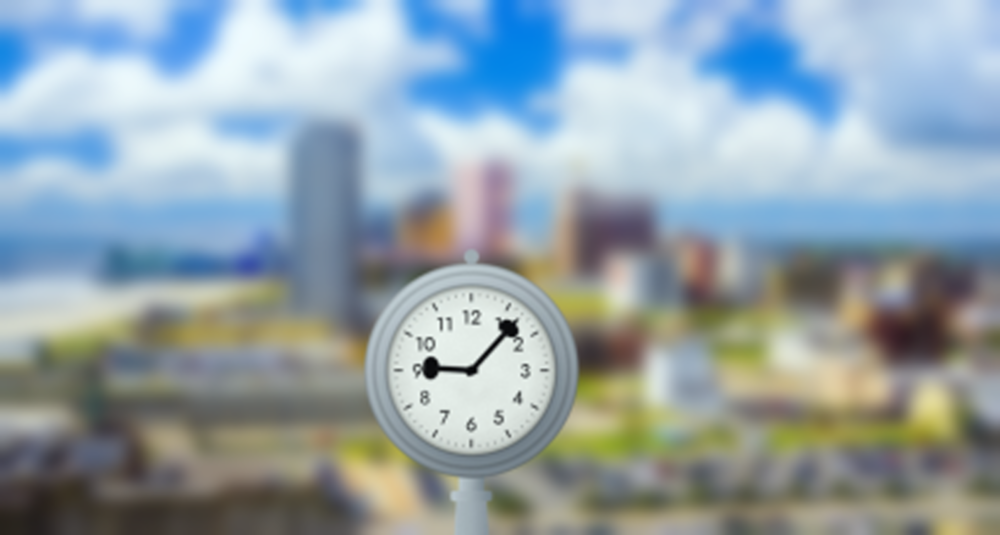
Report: 9:07
